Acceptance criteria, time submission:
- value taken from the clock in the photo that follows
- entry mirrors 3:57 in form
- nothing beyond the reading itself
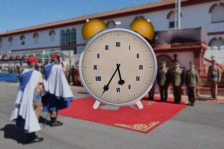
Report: 5:35
